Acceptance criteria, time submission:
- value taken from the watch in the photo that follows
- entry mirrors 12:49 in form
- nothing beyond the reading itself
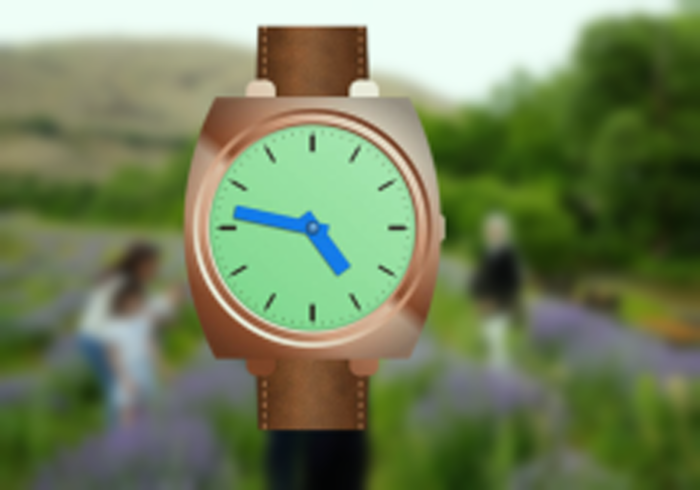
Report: 4:47
